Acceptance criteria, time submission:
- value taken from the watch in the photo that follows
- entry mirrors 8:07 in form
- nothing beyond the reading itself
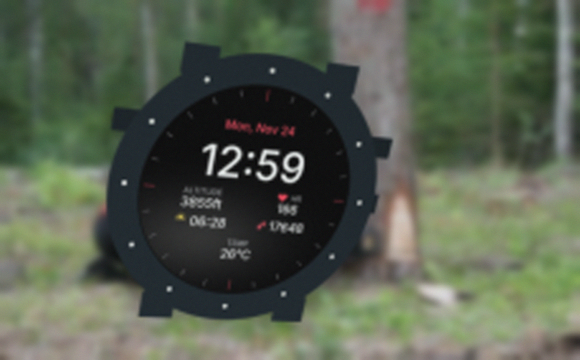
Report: 12:59
